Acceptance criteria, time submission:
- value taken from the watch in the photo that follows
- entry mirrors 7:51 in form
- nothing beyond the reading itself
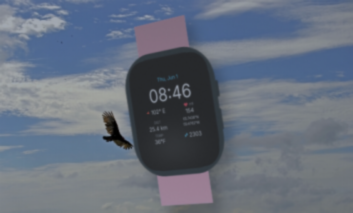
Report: 8:46
